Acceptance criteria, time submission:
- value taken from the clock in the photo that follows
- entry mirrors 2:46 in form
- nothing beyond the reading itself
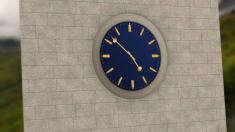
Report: 4:52
